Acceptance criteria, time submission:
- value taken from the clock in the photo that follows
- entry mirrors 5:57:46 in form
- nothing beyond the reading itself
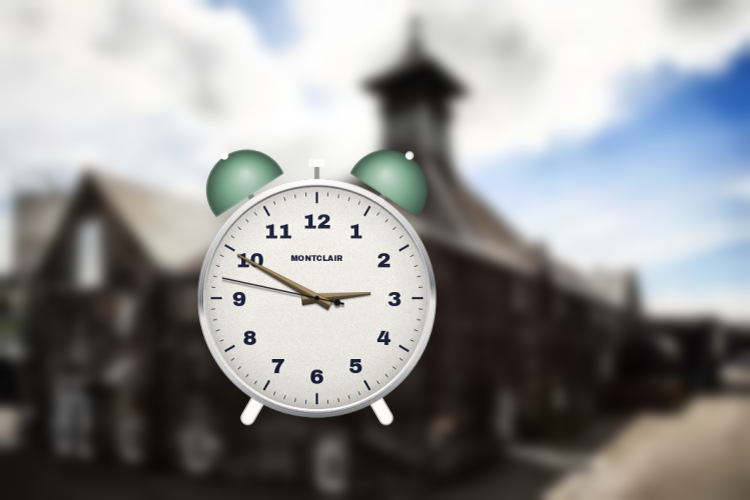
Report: 2:49:47
